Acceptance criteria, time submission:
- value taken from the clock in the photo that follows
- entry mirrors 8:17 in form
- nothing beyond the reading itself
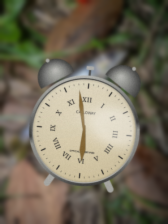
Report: 5:58
